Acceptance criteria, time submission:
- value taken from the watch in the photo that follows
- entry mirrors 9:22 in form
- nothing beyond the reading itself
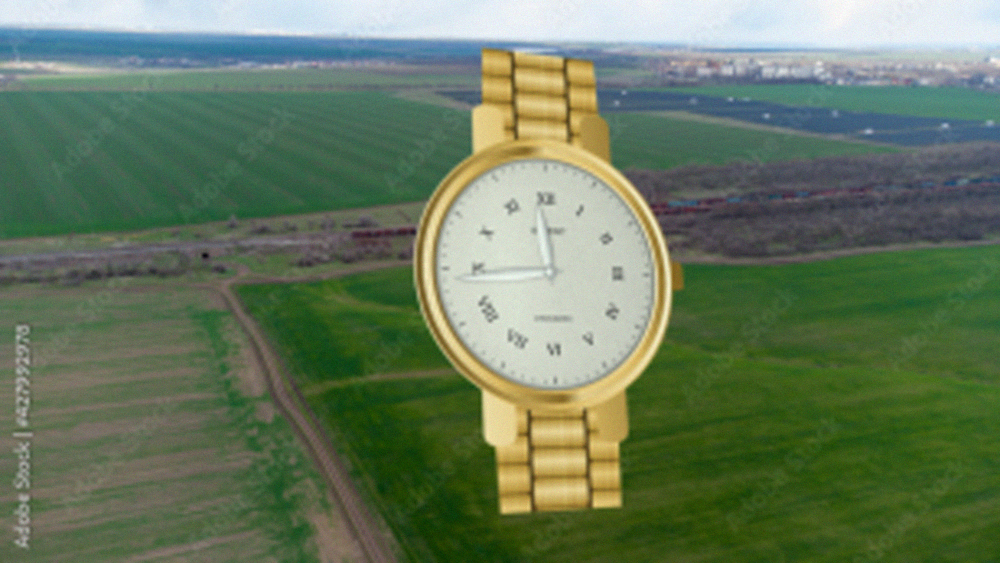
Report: 11:44
